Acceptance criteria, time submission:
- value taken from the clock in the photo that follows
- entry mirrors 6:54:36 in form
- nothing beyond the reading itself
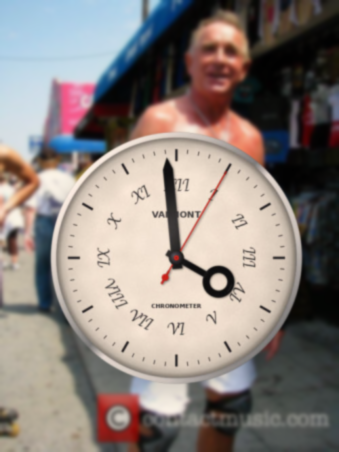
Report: 3:59:05
